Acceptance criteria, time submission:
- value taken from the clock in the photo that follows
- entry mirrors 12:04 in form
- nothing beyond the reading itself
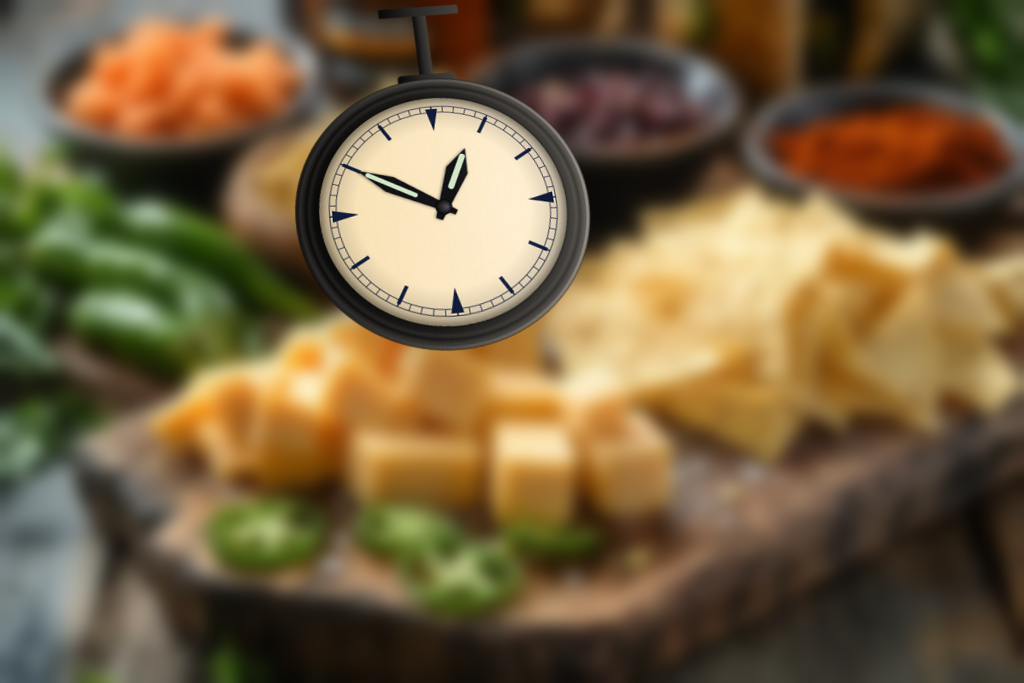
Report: 12:50
